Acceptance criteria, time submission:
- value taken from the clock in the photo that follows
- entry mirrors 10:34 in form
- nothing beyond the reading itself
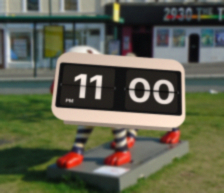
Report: 11:00
